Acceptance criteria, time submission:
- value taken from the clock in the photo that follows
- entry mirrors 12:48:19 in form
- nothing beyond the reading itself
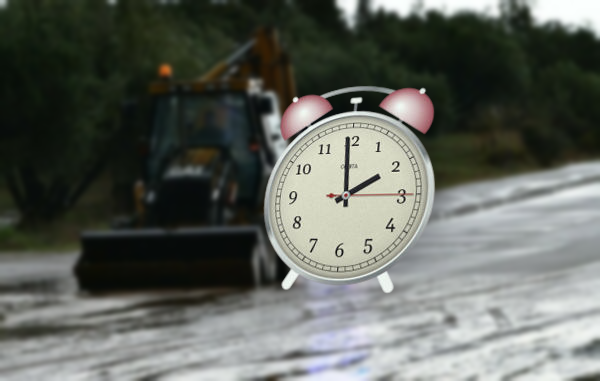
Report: 1:59:15
